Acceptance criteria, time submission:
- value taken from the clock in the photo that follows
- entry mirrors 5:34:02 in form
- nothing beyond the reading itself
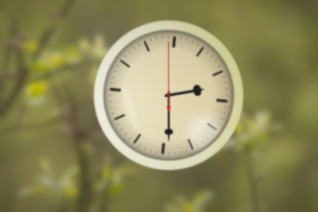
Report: 2:28:59
